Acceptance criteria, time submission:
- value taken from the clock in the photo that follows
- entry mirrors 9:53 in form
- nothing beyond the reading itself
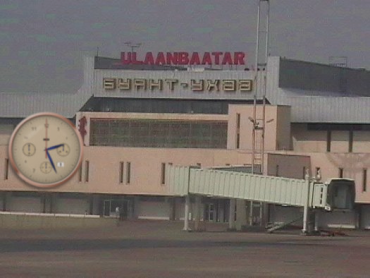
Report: 2:26
